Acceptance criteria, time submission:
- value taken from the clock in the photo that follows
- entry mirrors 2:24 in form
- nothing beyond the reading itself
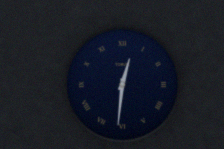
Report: 12:31
